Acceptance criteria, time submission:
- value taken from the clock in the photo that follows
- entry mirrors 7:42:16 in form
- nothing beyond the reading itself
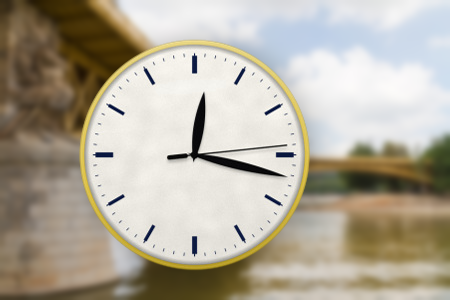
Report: 12:17:14
